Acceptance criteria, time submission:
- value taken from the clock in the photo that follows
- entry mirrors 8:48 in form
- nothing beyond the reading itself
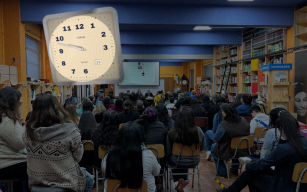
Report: 9:48
